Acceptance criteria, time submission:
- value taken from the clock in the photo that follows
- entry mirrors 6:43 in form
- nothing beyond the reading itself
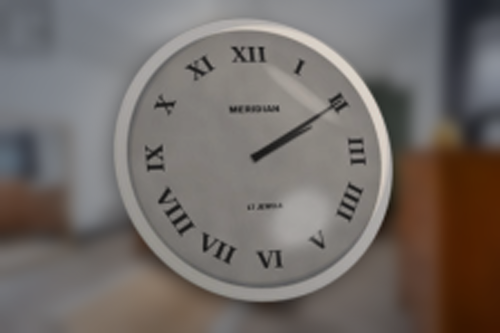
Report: 2:10
